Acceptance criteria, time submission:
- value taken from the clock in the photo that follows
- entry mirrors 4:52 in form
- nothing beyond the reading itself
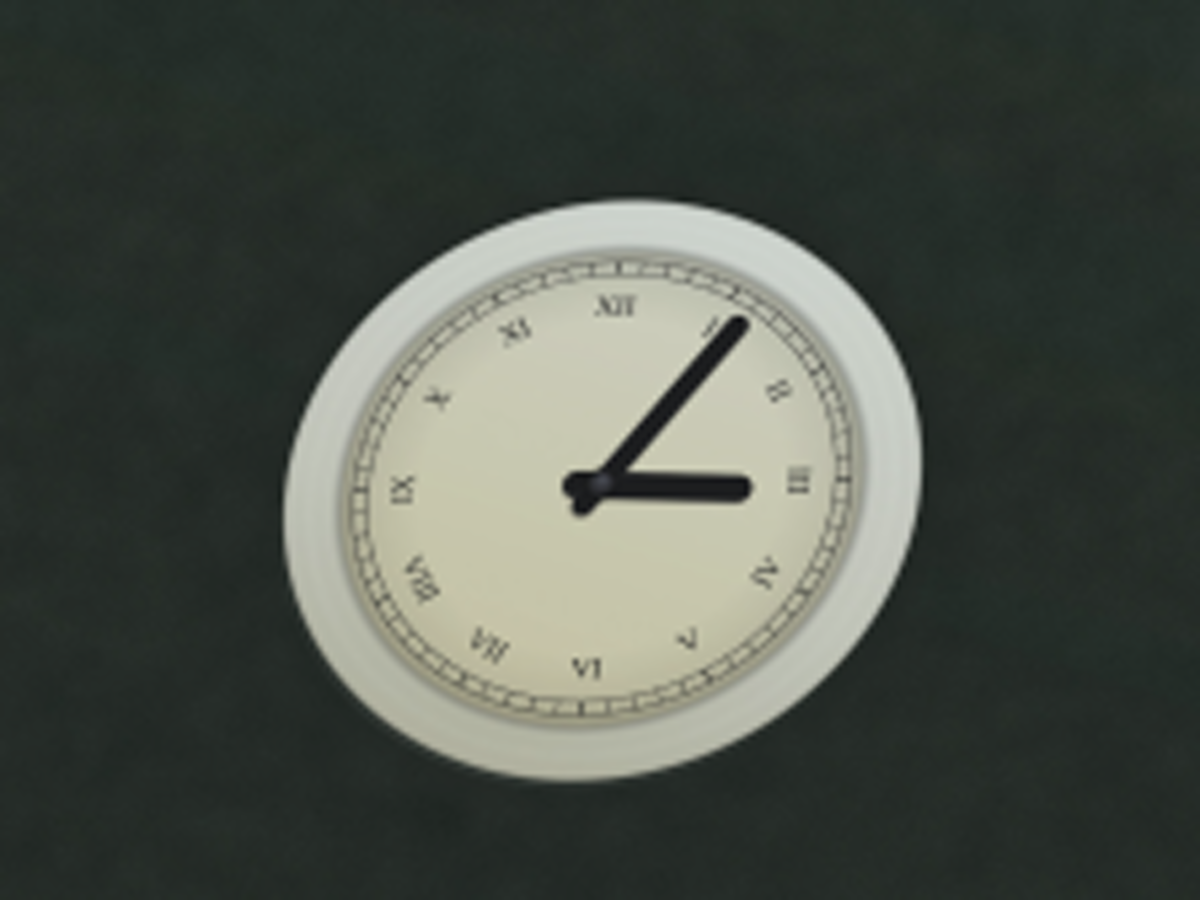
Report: 3:06
